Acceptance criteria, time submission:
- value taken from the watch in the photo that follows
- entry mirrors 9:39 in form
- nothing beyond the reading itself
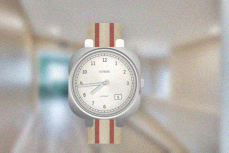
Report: 7:44
